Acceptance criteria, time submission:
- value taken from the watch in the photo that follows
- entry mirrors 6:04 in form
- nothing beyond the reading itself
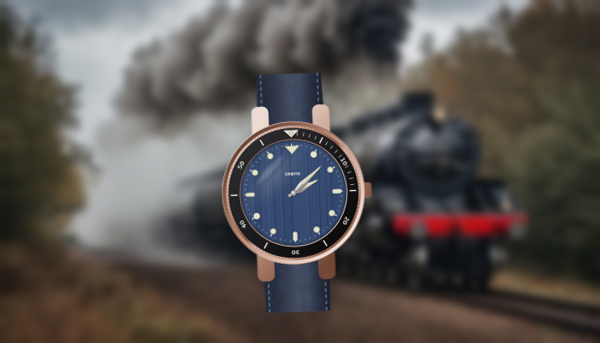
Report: 2:08
